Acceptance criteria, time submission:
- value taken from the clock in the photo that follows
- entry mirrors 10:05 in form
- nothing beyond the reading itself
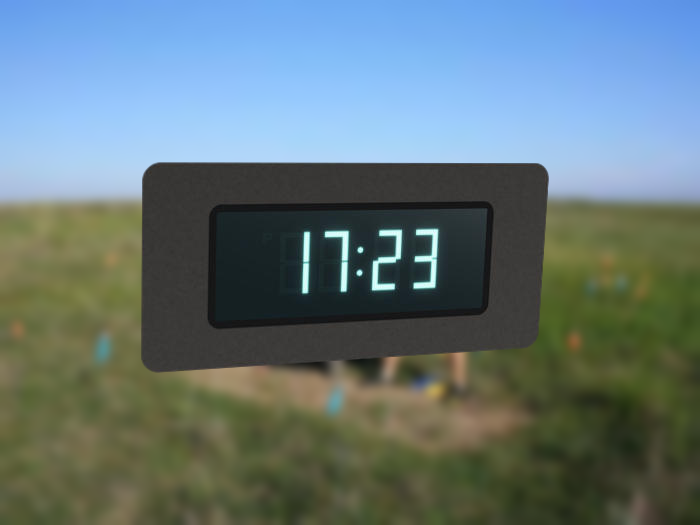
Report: 17:23
